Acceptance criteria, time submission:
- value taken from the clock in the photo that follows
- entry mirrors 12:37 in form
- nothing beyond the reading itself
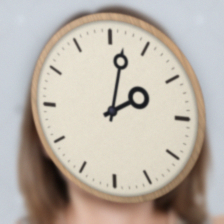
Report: 2:02
